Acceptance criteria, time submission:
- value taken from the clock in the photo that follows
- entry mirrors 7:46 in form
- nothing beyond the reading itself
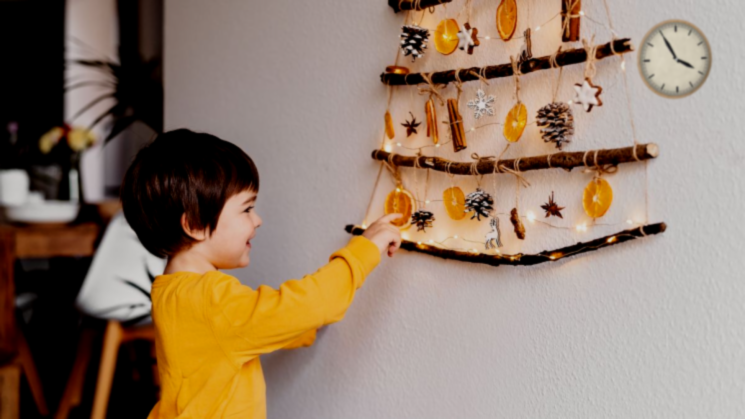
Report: 3:55
